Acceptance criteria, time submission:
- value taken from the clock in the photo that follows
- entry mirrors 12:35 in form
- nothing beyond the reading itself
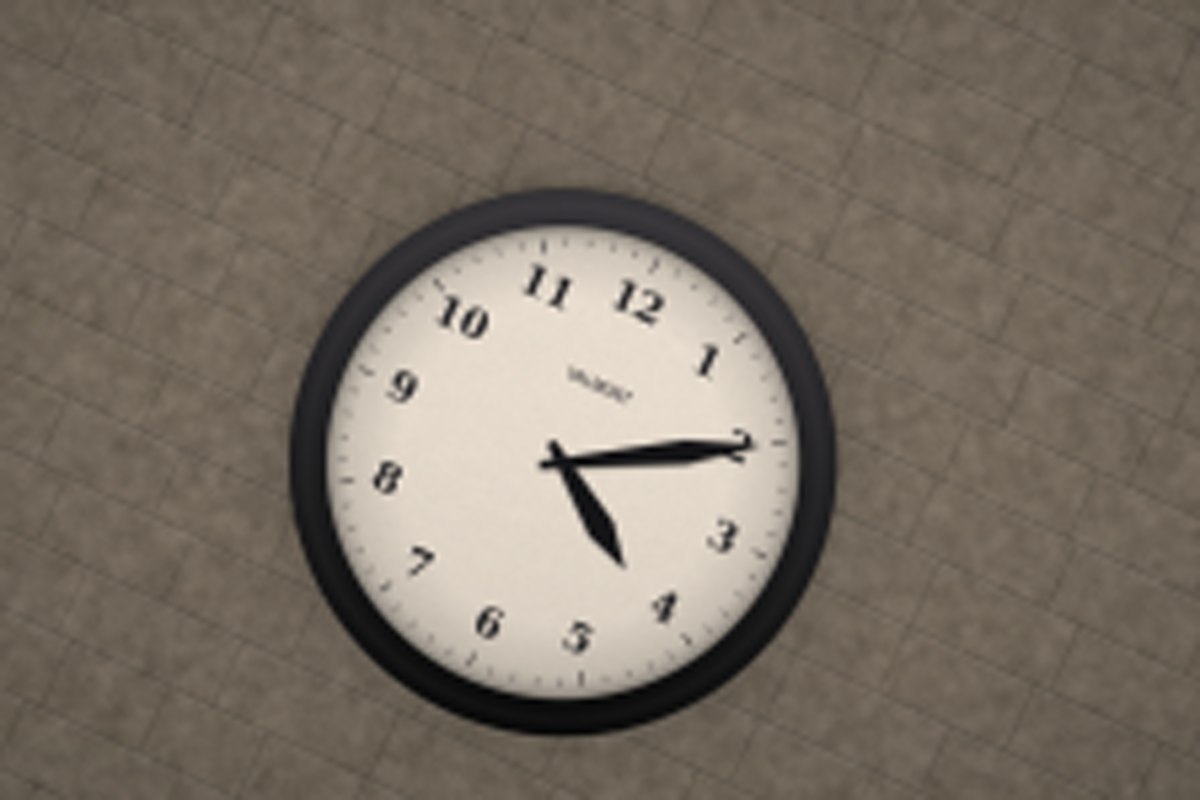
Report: 4:10
